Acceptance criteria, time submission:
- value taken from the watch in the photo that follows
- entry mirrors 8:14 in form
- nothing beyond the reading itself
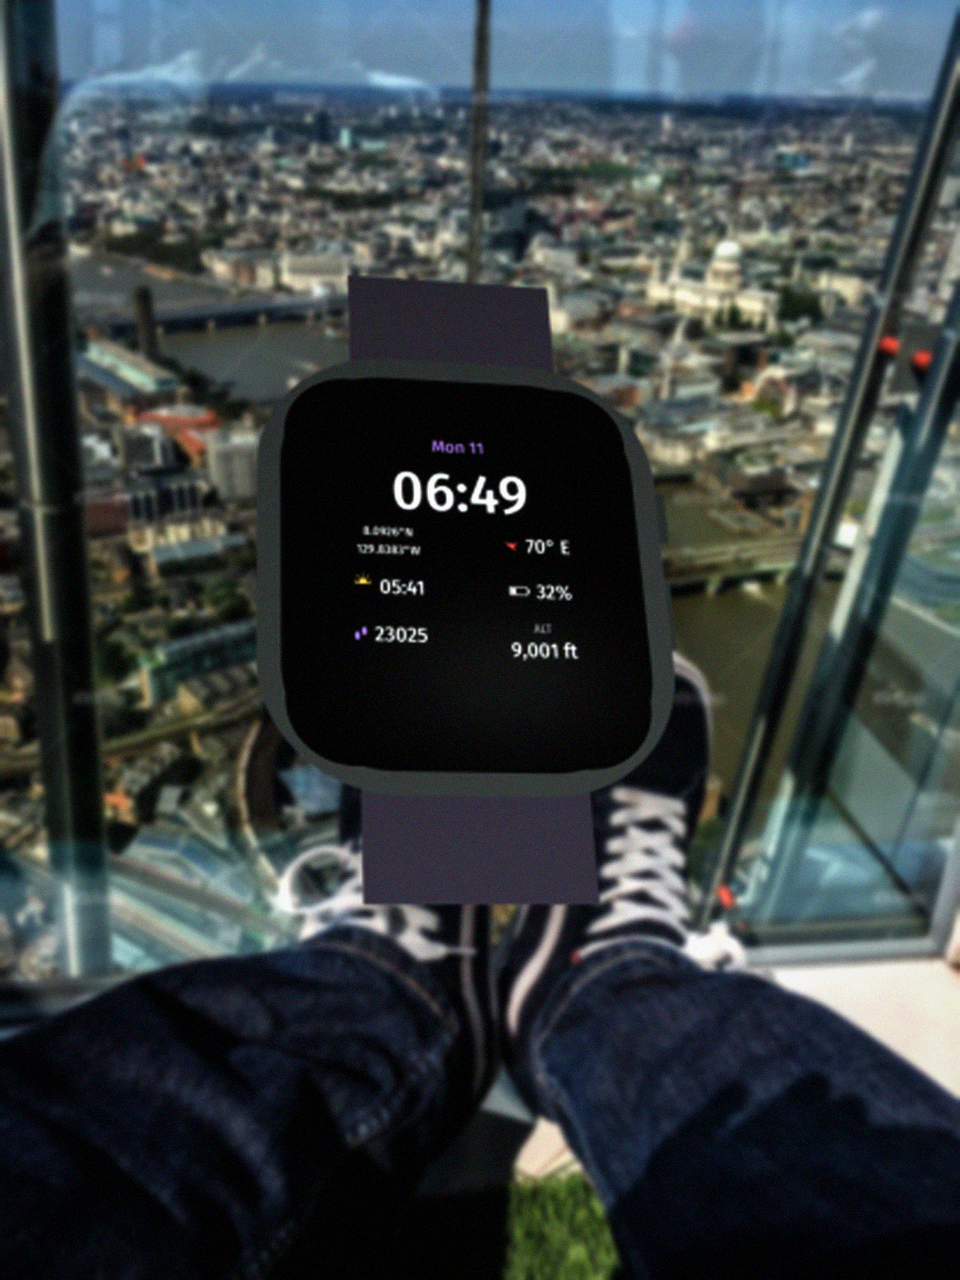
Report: 6:49
